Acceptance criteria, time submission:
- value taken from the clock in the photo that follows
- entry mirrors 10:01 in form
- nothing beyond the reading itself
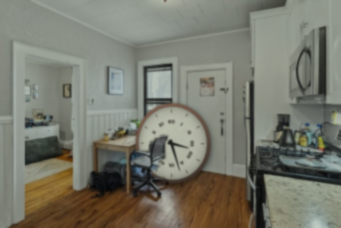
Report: 3:27
